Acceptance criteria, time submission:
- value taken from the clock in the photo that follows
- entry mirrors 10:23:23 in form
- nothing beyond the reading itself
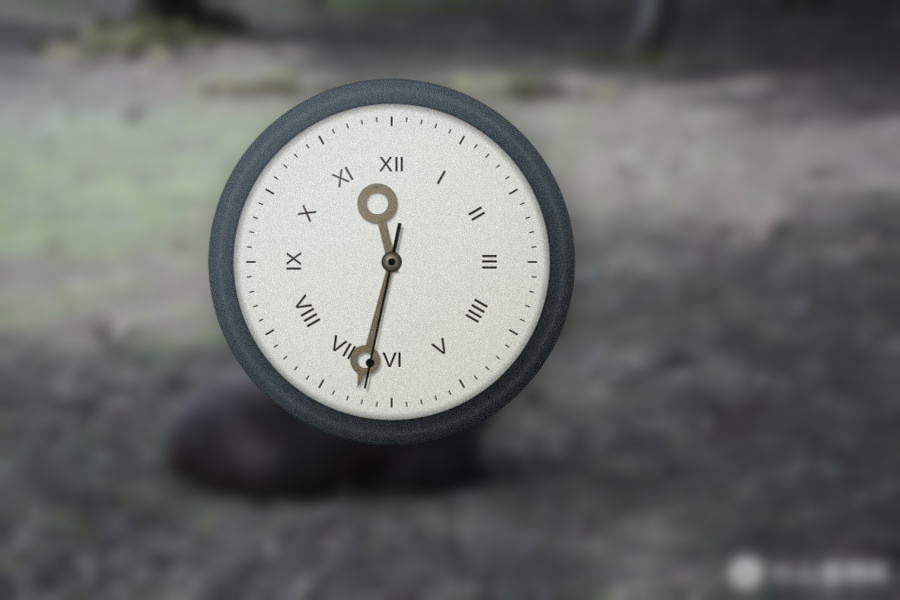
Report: 11:32:32
